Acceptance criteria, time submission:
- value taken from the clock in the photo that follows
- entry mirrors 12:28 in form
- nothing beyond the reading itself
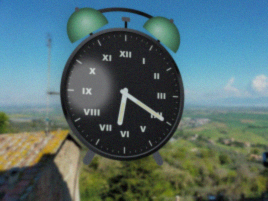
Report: 6:20
